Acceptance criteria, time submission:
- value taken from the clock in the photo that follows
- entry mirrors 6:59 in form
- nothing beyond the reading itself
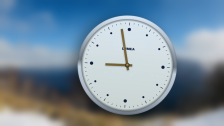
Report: 8:58
